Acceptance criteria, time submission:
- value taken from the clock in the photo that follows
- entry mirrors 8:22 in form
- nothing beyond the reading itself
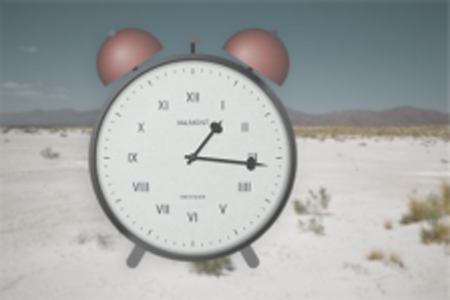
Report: 1:16
